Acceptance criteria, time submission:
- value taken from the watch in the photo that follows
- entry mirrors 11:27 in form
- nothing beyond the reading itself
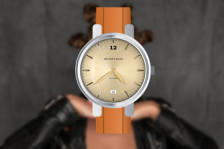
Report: 4:39
